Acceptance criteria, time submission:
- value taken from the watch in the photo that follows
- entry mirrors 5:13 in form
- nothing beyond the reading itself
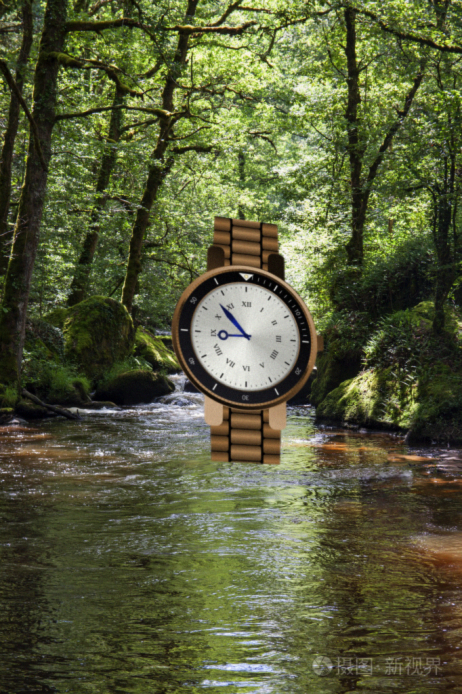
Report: 8:53
